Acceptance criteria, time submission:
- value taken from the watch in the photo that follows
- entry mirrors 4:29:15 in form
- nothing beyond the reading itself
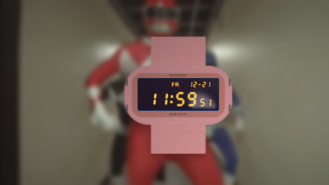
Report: 11:59:51
